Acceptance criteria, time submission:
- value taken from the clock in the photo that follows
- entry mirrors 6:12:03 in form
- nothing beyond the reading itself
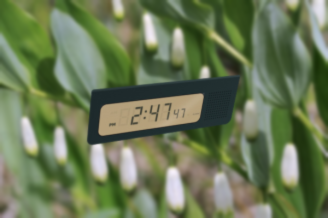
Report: 2:47:47
